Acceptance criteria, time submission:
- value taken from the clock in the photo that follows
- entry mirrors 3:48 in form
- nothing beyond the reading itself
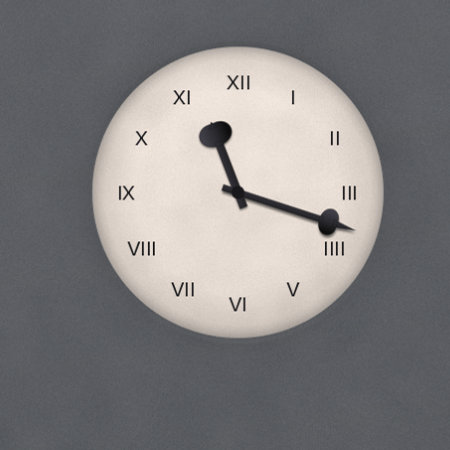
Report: 11:18
